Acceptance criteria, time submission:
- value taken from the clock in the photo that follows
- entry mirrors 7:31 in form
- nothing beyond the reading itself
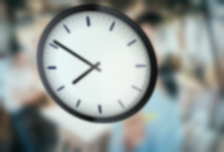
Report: 7:51
